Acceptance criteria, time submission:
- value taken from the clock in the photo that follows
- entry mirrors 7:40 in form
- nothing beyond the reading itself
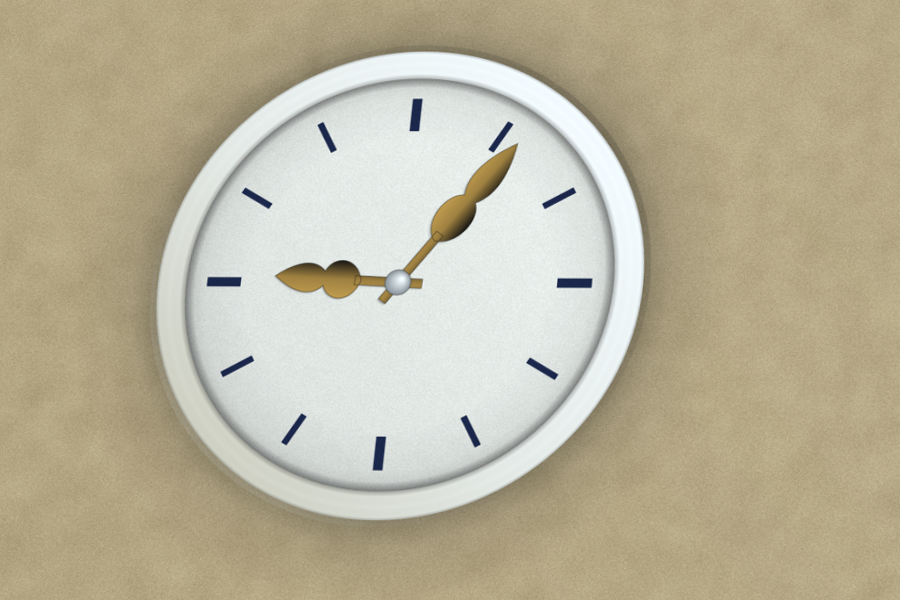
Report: 9:06
